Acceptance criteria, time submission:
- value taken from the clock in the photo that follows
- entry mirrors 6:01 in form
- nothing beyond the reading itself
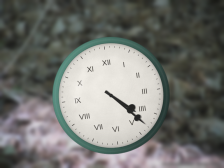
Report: 4:23
